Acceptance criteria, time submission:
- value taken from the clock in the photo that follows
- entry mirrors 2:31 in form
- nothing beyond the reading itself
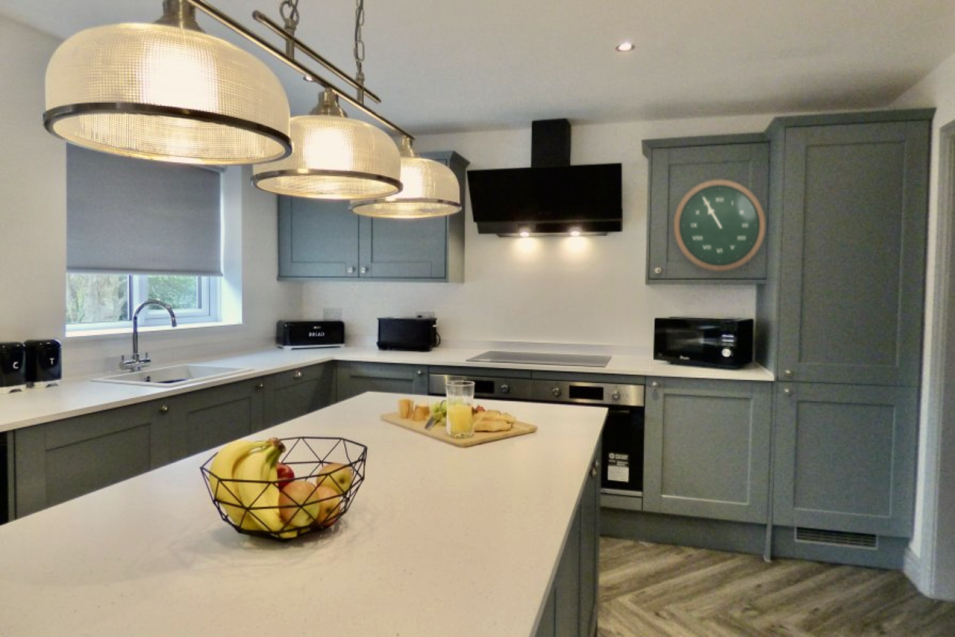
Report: 10:55
